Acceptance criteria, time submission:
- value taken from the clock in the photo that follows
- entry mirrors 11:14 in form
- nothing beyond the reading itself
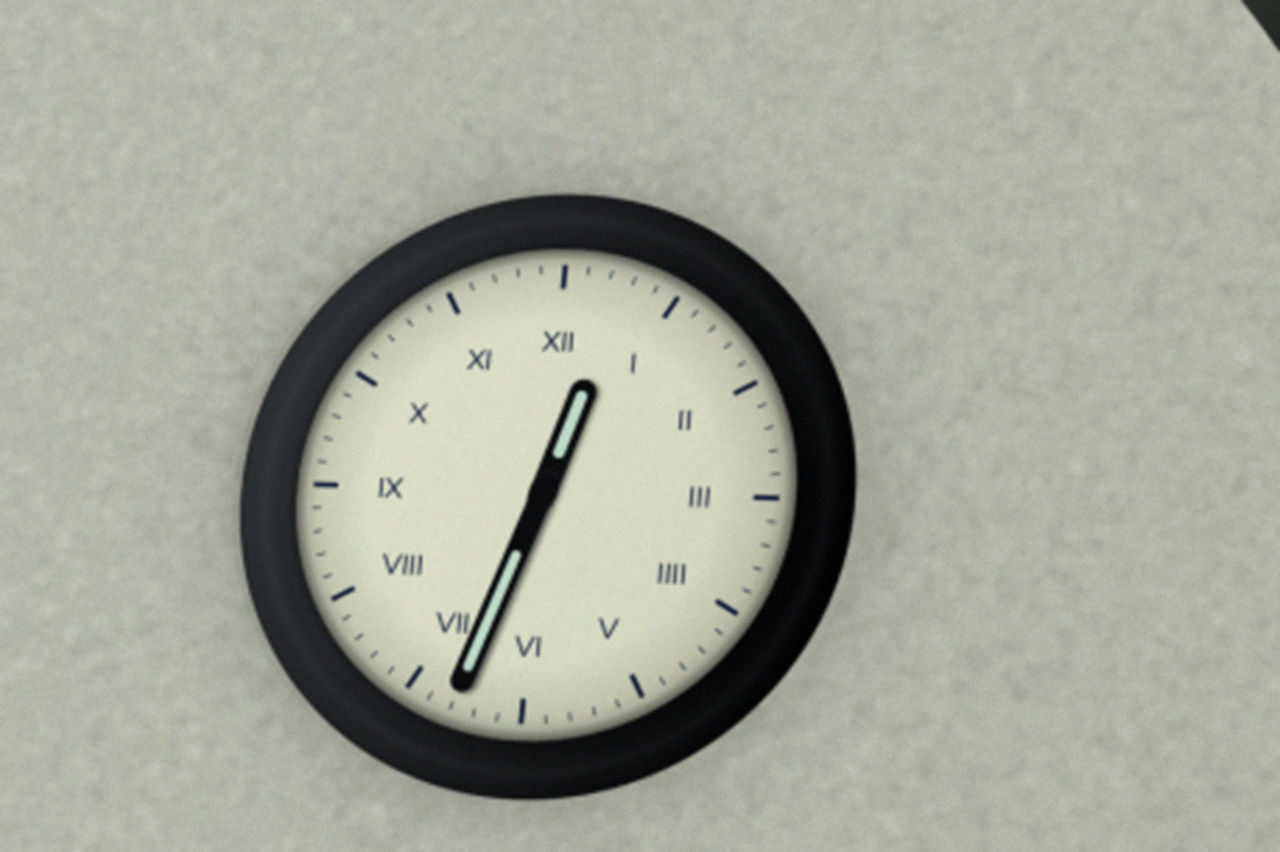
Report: 12:33
